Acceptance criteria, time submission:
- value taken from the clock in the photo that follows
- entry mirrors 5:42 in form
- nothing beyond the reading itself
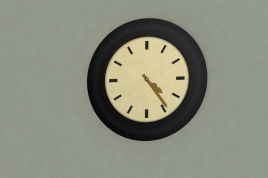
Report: 4:24
